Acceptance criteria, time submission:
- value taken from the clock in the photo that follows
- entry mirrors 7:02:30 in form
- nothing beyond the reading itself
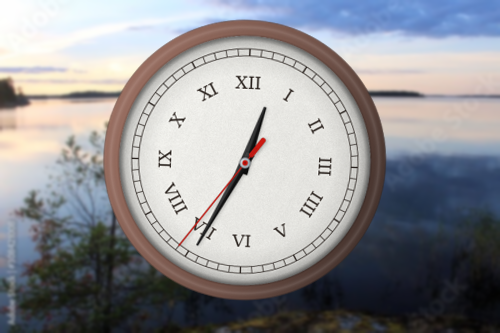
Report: 12:34:36
